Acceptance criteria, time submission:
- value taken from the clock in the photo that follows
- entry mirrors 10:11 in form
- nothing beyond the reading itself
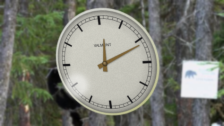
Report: 12:11
